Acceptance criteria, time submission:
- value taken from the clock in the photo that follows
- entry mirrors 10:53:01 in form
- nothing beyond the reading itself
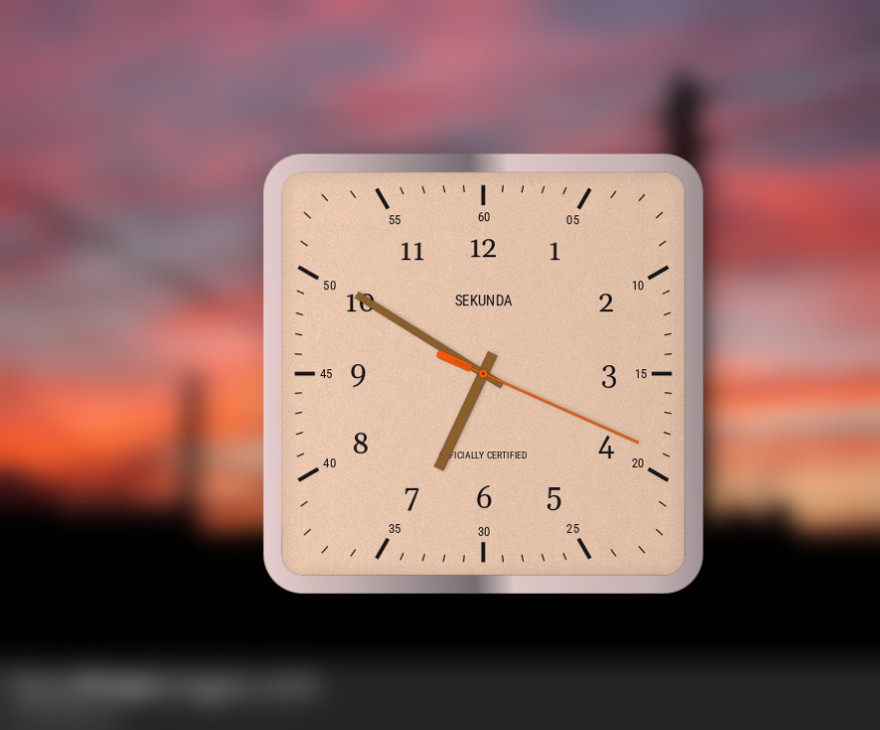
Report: 6:50:19
